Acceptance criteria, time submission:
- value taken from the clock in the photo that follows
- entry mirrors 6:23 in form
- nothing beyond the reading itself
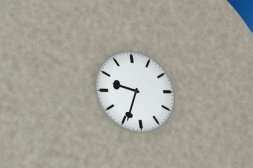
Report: 9:34
